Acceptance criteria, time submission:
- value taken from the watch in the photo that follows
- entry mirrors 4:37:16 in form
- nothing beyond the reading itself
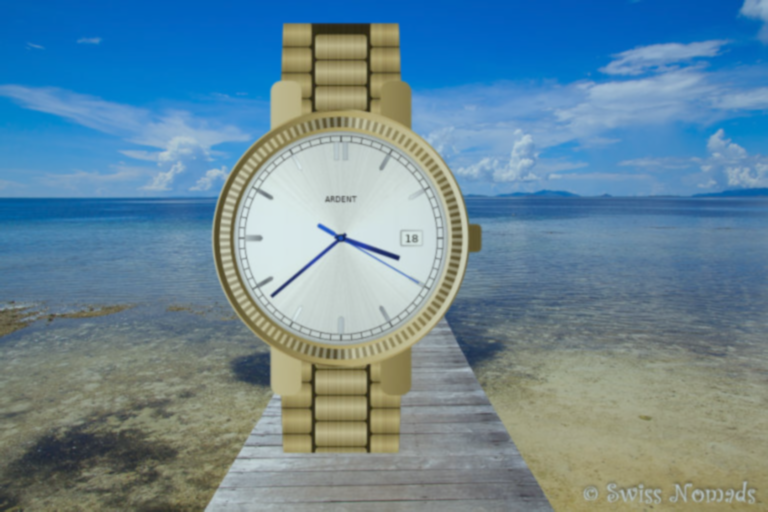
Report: 3:38:20
